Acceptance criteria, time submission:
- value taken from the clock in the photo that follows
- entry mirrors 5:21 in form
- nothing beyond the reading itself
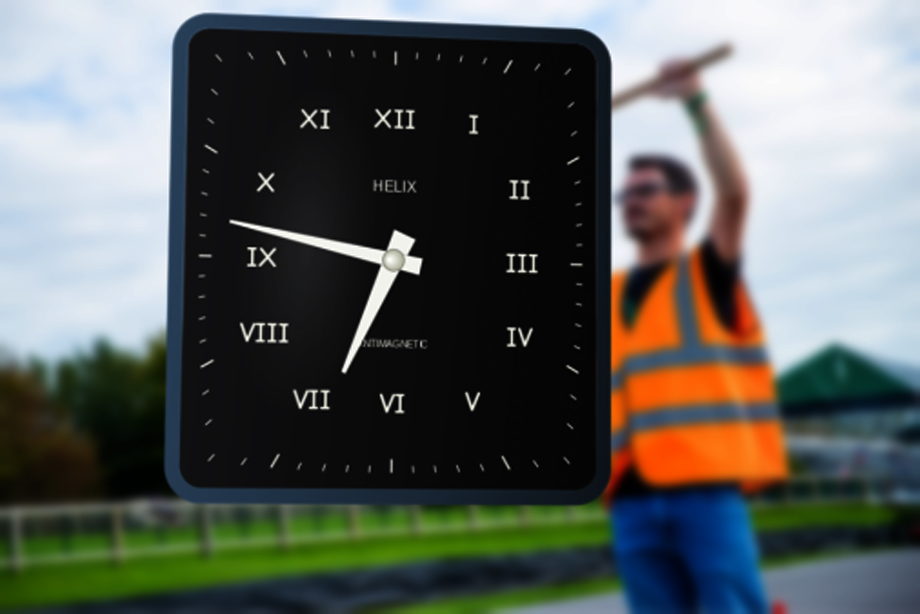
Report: 6:47
